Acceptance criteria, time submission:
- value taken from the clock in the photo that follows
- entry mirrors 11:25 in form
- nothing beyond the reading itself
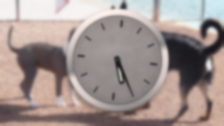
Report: 5:25
